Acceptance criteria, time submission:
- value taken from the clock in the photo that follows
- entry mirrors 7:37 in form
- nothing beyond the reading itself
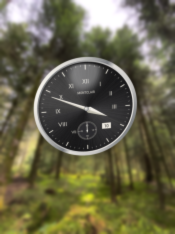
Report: 3:49
